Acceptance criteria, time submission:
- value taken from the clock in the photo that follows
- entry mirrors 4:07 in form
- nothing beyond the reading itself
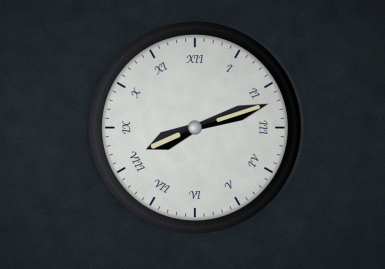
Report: 8:12
